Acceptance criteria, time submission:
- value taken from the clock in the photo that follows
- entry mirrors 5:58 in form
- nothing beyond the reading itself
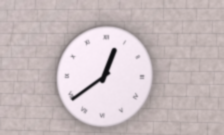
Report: 12:39
